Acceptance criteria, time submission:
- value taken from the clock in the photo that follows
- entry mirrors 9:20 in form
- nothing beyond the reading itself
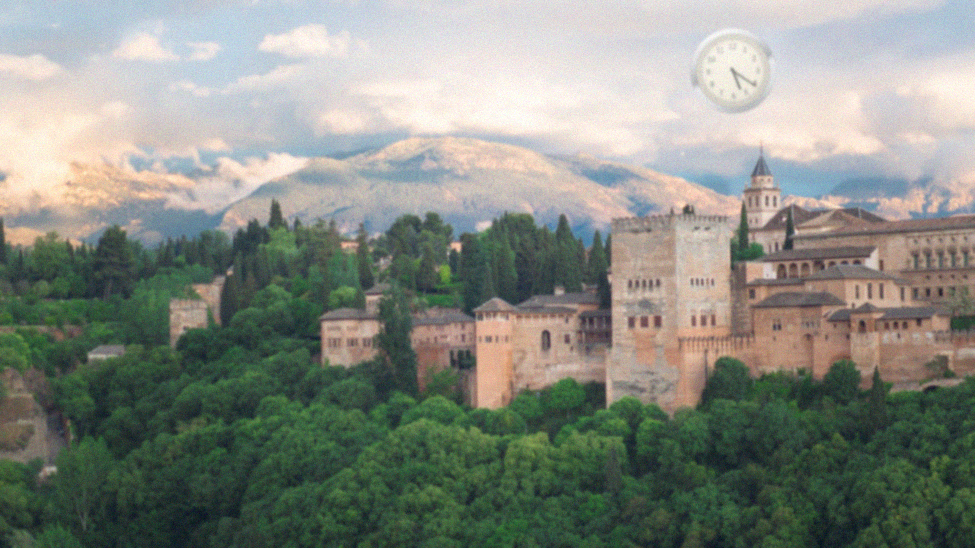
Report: 5:21
